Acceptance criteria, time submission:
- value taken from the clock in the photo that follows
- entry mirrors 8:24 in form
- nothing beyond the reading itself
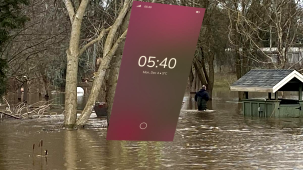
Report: 5:40
